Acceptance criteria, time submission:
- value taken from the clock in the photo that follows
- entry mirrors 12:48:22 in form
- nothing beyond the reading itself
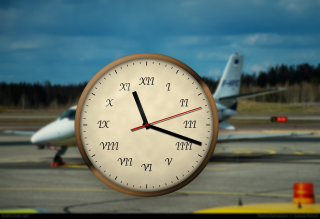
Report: 11:18:12
